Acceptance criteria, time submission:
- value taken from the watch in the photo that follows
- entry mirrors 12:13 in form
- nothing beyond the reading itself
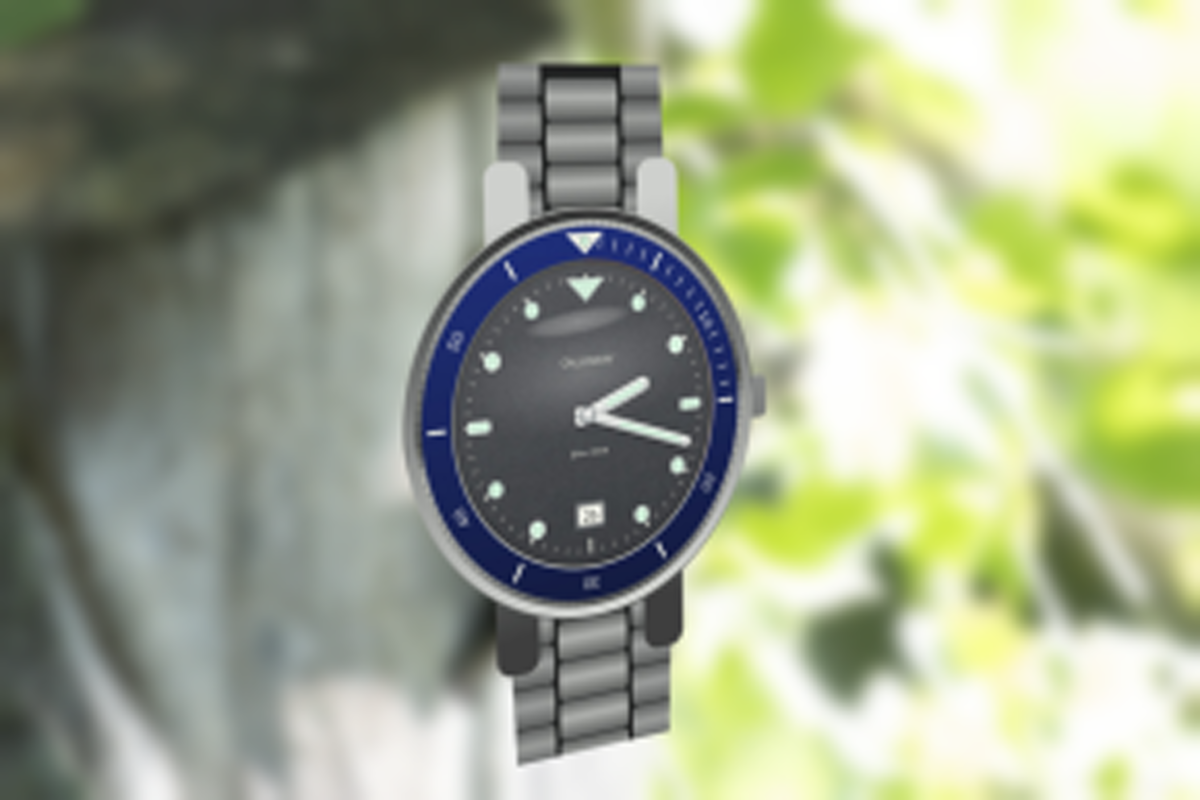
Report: 2:18
